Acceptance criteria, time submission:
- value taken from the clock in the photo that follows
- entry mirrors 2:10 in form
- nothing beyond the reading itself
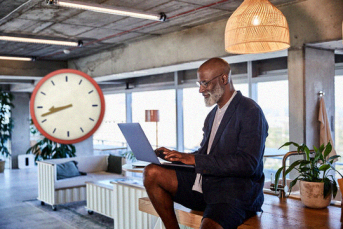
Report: 8:42
